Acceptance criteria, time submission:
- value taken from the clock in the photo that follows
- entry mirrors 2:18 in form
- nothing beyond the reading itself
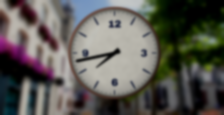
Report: 7:43
